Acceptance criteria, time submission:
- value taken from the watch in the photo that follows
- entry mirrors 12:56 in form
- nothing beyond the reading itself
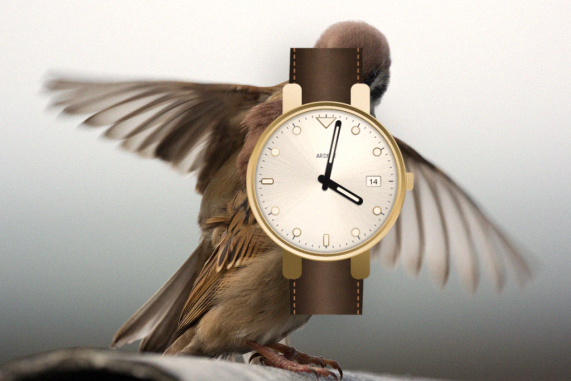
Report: 4:02
